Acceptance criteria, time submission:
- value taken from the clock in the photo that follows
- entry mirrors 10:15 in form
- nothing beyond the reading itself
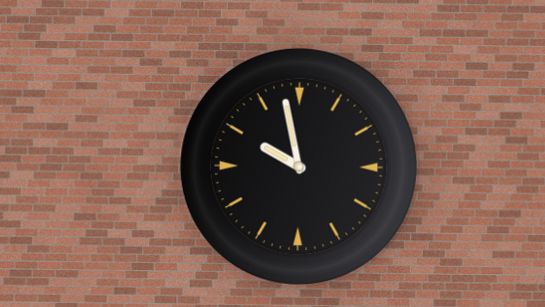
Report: 9:58
